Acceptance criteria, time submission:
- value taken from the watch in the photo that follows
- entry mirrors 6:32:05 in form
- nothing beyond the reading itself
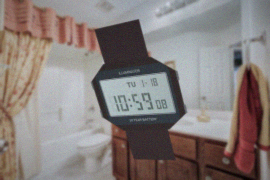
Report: 10:59:08
